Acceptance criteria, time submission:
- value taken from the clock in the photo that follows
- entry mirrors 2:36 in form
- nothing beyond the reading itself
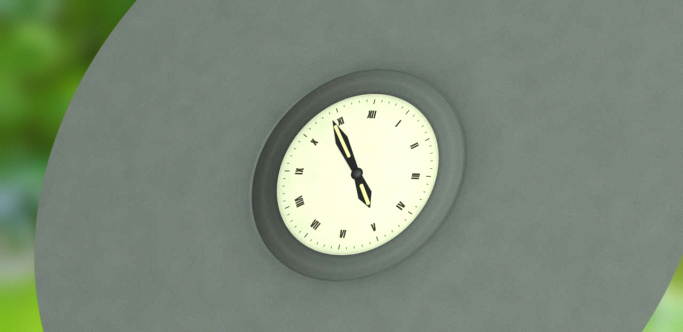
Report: 4:54
